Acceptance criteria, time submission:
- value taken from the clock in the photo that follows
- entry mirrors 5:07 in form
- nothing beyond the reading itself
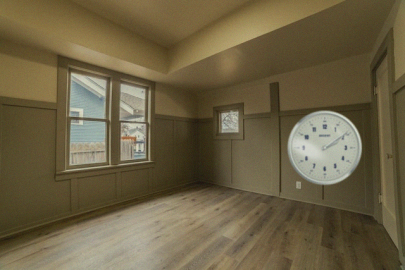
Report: 2:09
